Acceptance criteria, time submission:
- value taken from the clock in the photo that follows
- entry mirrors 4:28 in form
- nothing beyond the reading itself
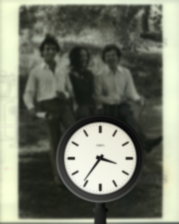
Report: 3:36
